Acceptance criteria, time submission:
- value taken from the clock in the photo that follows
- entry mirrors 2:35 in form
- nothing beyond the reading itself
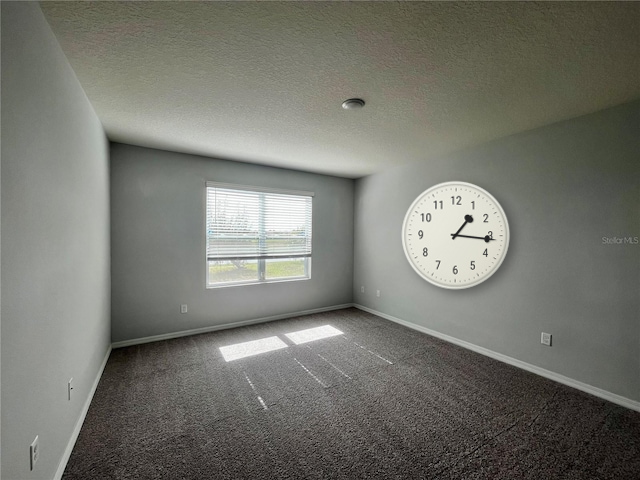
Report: 1:16
